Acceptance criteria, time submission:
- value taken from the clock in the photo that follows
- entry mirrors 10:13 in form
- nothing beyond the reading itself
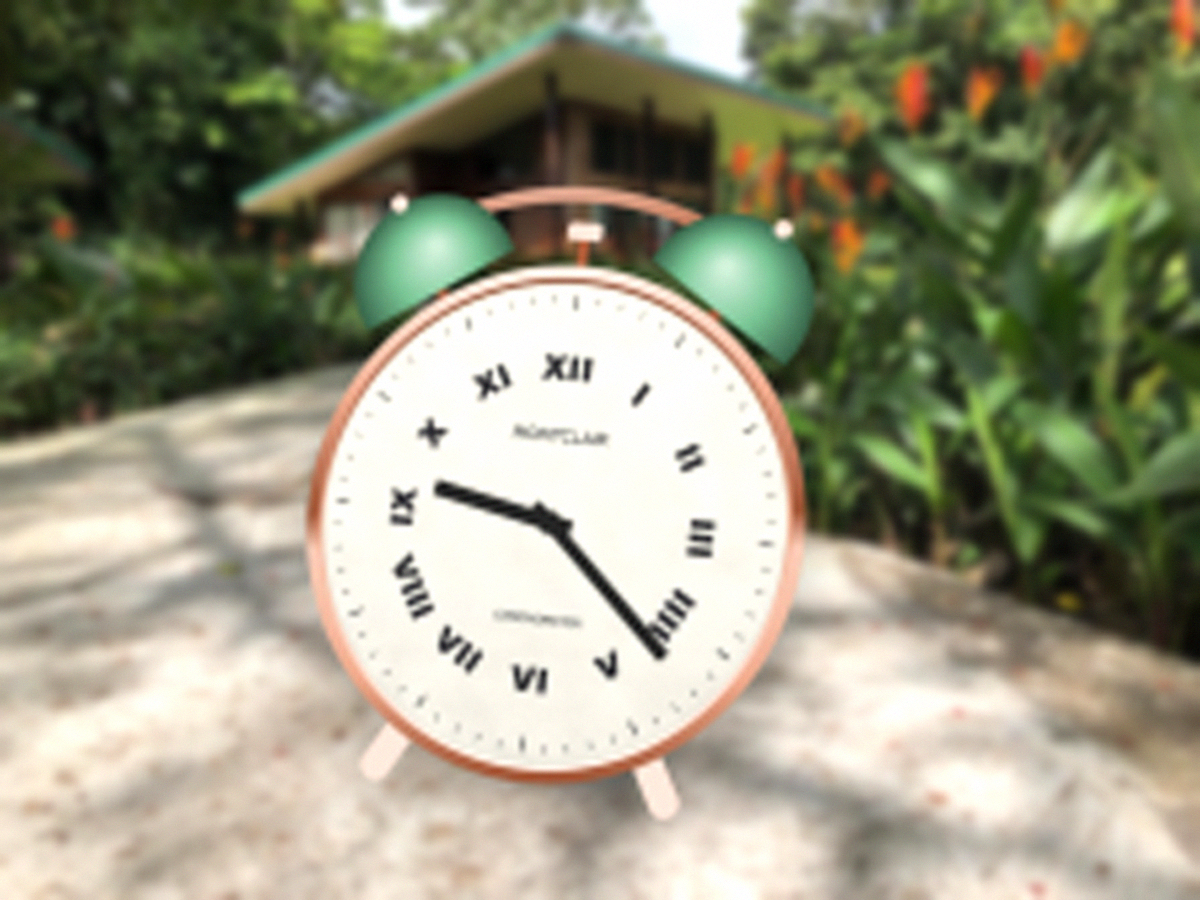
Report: 9:22
